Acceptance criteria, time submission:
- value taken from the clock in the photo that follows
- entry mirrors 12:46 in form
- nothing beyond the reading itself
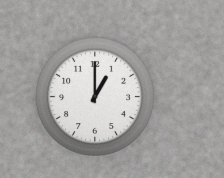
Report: 1:00
